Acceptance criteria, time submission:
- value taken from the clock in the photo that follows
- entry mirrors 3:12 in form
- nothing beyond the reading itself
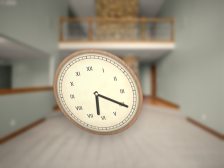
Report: 6:20
